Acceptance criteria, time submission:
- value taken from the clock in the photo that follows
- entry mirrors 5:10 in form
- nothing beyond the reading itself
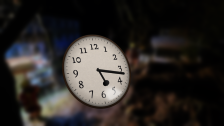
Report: 5:17
